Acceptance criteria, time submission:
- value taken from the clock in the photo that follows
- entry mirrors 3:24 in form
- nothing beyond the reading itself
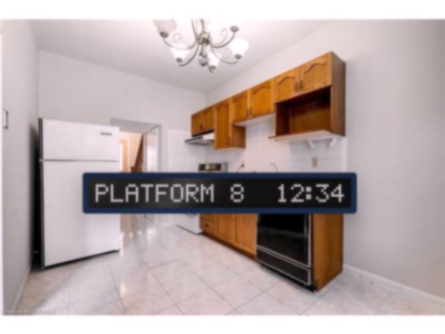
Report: 12:34
